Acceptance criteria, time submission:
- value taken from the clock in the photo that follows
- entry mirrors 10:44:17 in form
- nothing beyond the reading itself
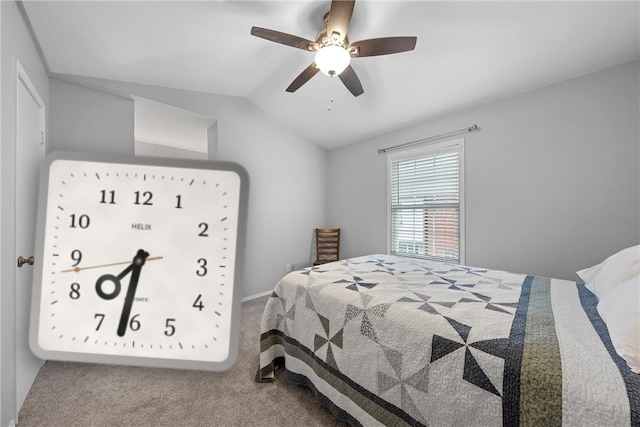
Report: 7:31:43
